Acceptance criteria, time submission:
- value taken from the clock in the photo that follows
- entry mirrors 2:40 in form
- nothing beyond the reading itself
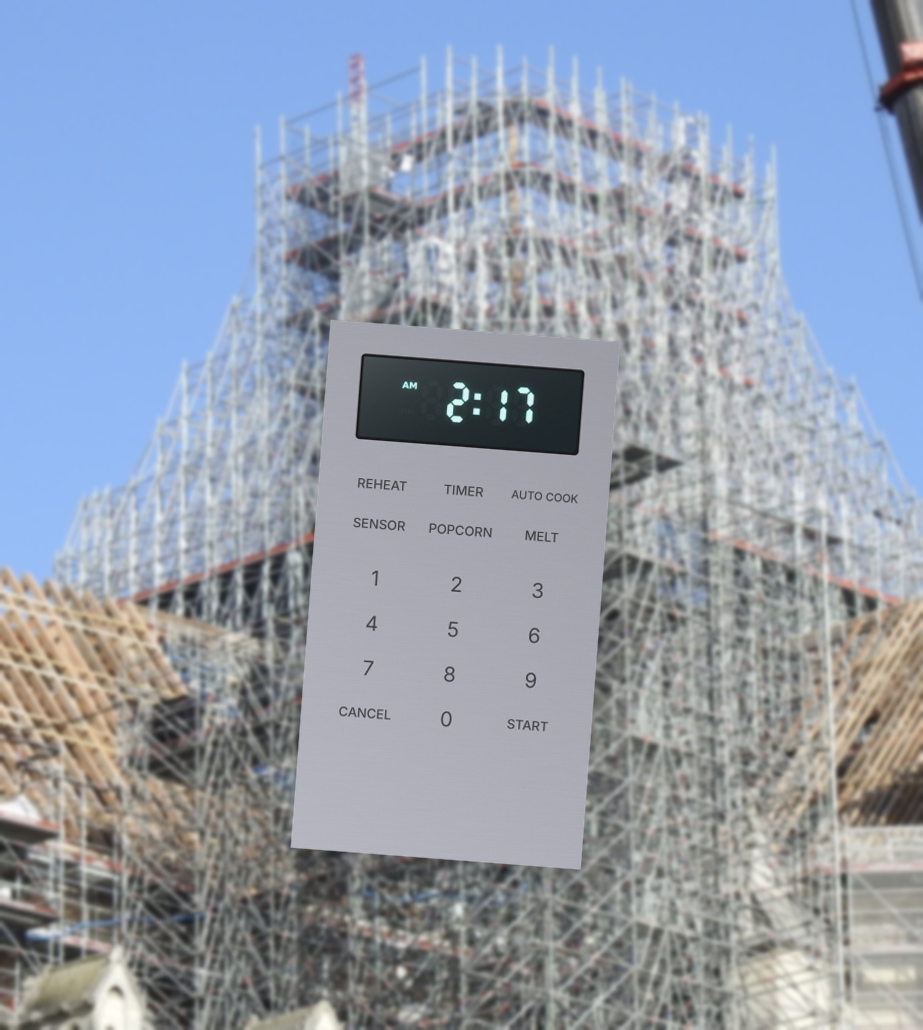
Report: 2:17
